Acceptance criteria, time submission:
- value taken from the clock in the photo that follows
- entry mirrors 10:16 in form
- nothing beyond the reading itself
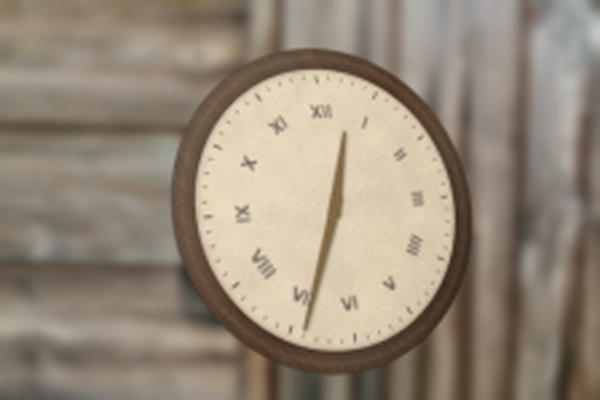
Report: 12:34
